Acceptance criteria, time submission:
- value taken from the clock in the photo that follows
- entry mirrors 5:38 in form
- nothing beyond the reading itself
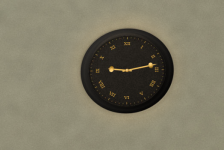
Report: 9:13
